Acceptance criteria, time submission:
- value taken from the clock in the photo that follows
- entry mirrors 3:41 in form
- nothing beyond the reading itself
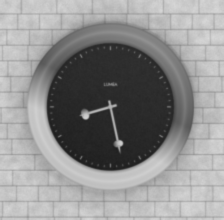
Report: 8:28
